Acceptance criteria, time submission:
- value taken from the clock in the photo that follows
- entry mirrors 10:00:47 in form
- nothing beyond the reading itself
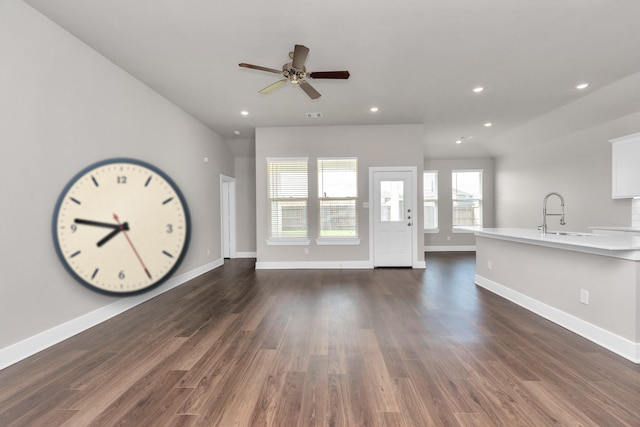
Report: 7:46:25
